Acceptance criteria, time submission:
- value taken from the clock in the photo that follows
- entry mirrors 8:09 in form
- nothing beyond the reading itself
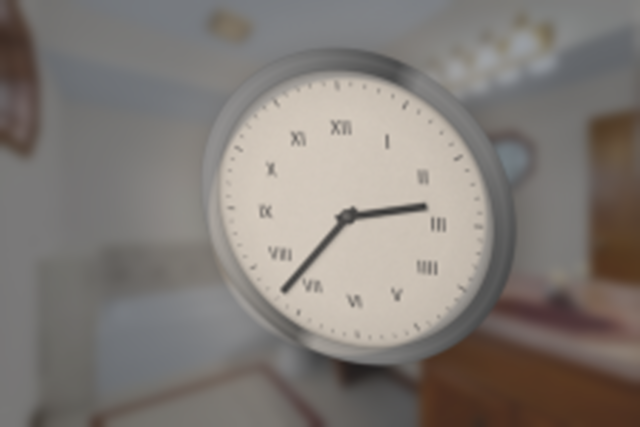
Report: 2:37
